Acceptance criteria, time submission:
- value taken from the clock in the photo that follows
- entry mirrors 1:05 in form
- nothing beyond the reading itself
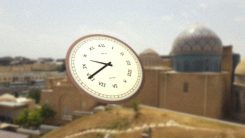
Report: 9:40
